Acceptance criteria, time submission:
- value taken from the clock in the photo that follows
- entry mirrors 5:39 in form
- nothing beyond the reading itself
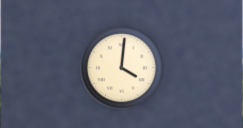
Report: 4:01
